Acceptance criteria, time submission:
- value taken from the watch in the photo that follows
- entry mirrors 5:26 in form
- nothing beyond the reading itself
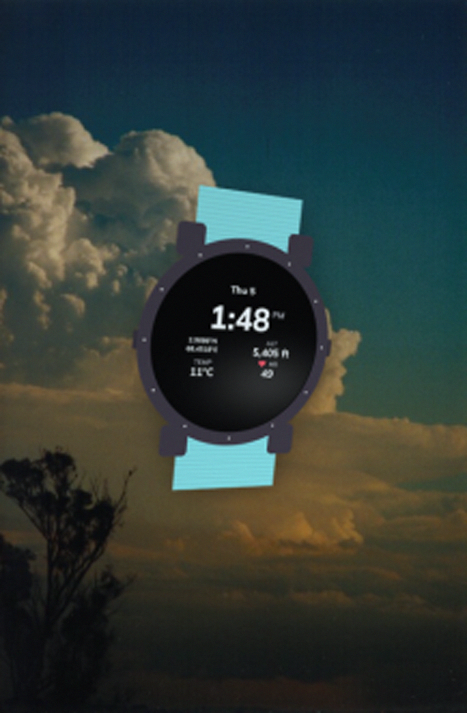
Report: 1:48
